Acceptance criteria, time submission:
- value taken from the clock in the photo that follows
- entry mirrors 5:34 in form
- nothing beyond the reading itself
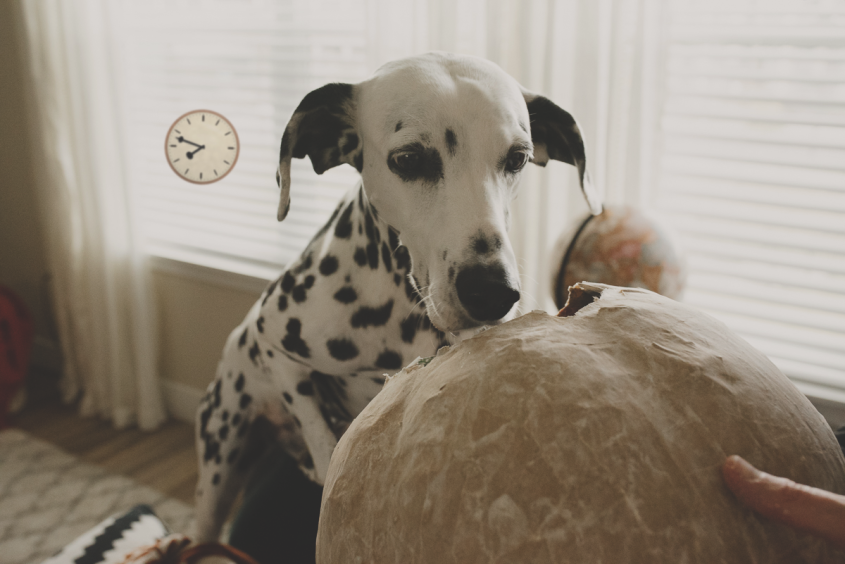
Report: 7:48
